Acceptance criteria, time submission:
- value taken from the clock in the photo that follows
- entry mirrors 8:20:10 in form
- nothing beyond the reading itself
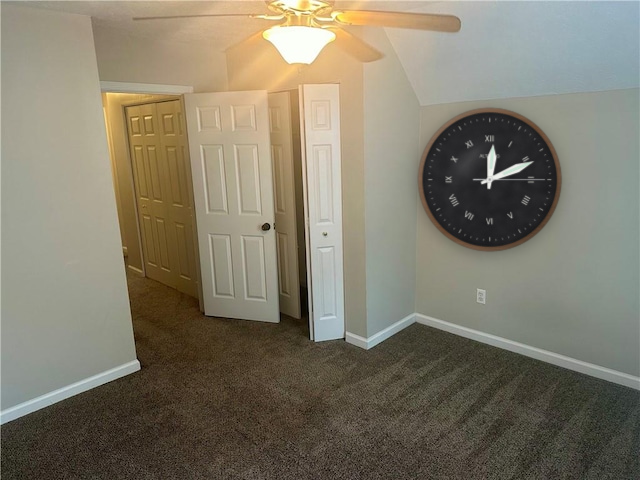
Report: 12:11:15
